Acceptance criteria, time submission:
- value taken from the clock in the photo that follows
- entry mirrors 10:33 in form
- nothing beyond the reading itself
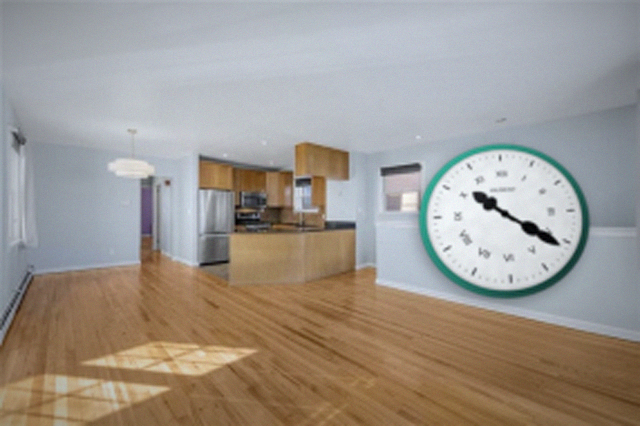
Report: 10:21
